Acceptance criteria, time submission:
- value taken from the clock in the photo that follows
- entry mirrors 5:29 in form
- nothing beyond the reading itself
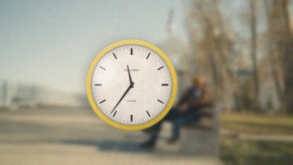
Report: 11:36
